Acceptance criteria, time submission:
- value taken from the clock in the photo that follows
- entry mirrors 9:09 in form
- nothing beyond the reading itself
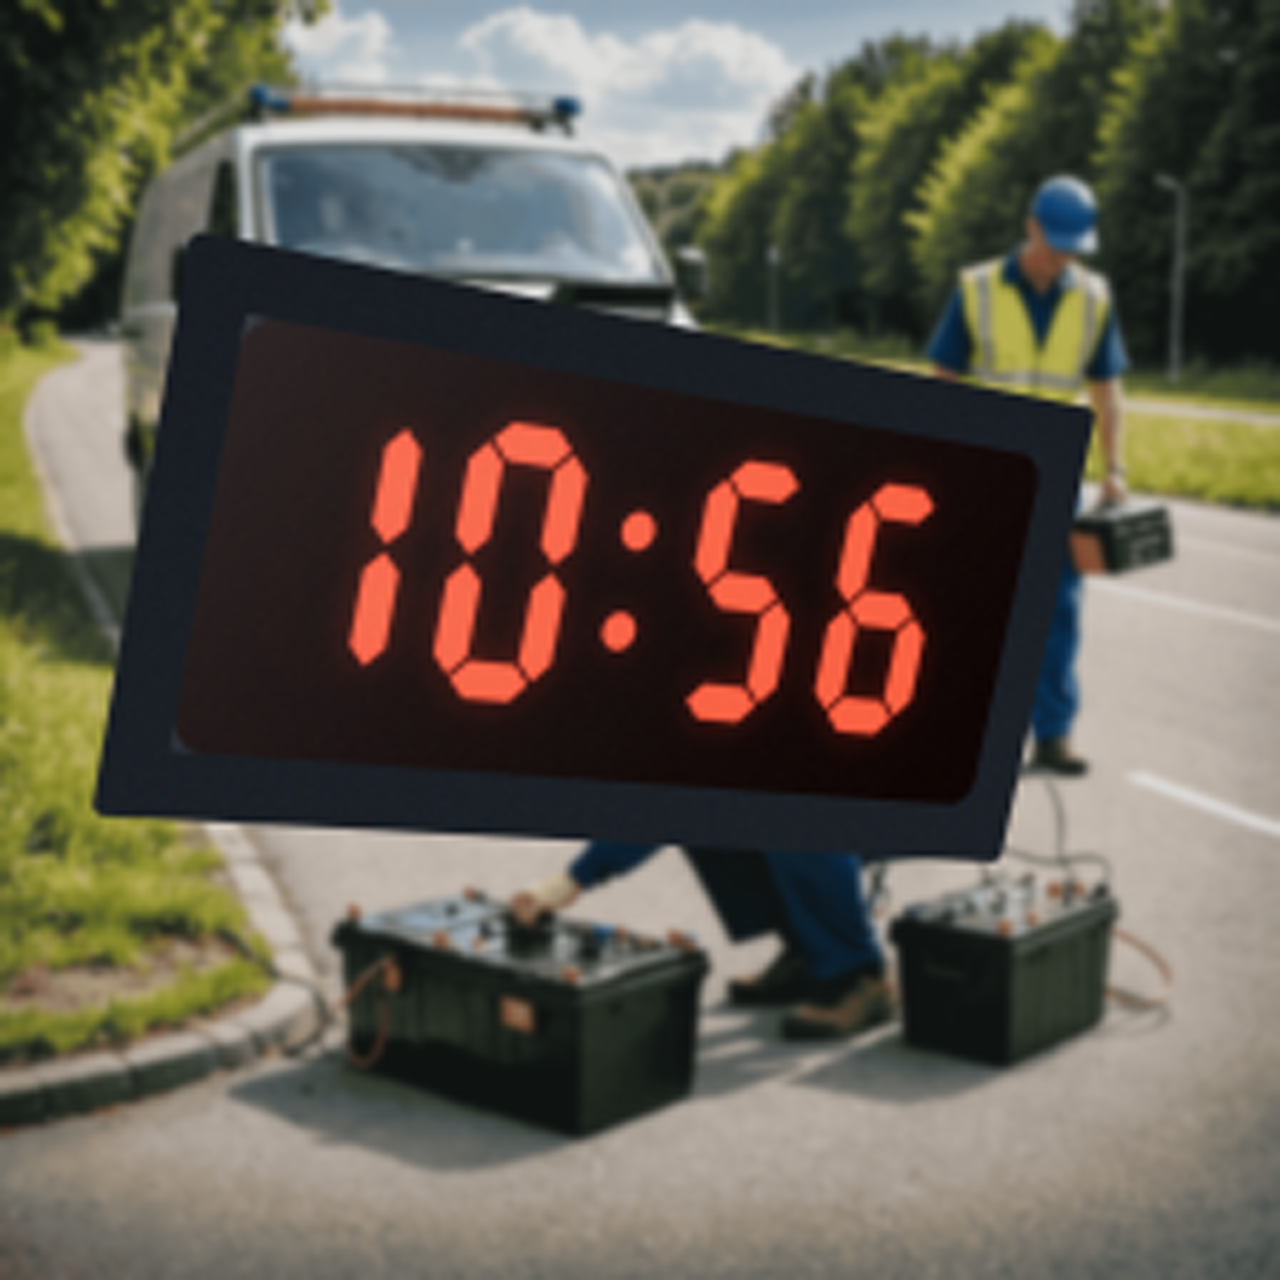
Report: 10:56
